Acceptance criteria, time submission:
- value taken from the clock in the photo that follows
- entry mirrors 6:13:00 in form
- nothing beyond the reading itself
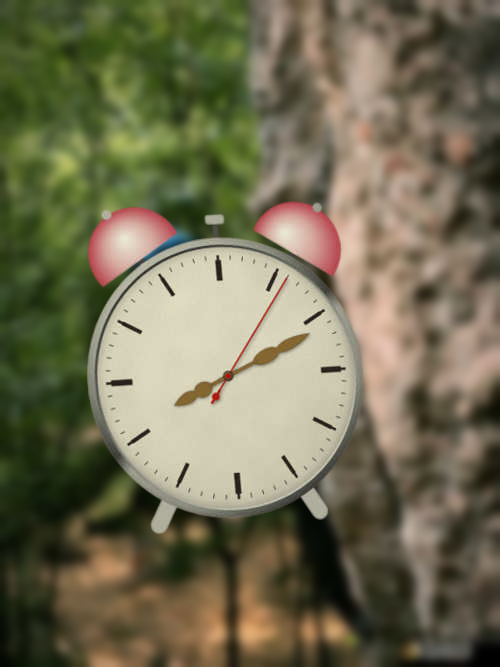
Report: 8:11:06
